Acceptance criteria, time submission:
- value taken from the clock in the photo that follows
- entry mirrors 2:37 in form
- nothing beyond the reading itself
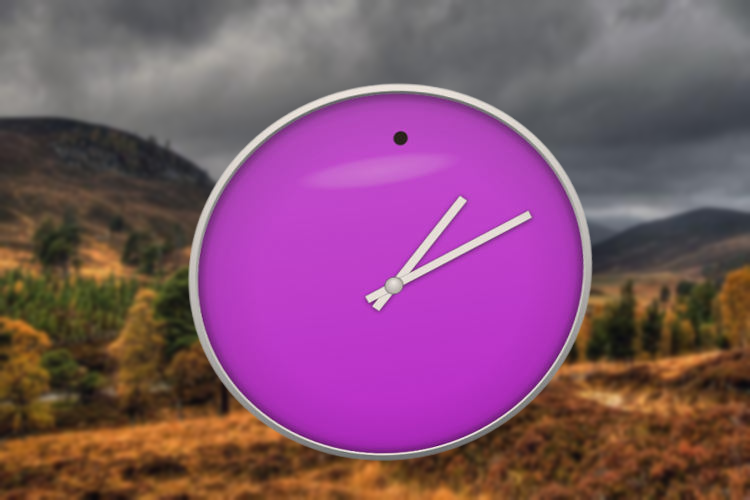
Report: 1:10
